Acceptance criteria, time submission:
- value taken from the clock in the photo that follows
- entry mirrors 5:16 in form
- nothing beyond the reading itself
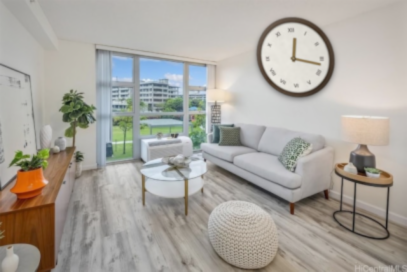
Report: 12:17
